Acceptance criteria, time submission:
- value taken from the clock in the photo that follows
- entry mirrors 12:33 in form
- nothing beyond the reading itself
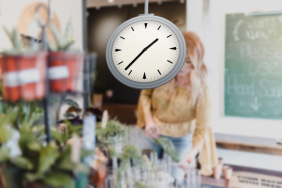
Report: 1:37
